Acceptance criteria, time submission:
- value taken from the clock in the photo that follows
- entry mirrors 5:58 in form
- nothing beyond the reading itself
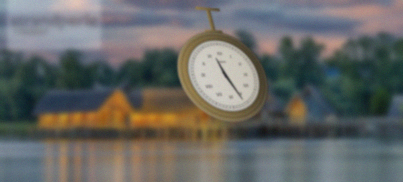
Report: 11:26
